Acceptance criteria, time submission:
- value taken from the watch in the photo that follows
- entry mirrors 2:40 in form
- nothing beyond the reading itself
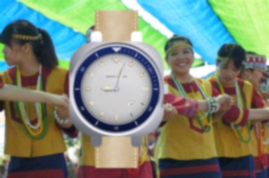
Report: 9:03
